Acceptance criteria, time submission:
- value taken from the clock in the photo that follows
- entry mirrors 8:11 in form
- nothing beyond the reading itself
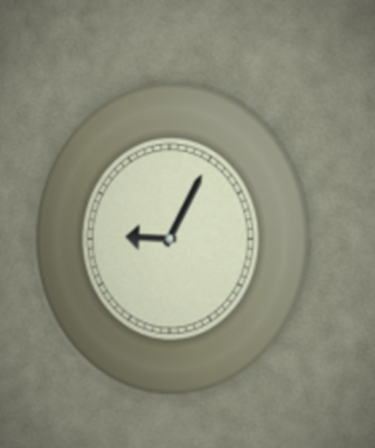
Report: 9:05
